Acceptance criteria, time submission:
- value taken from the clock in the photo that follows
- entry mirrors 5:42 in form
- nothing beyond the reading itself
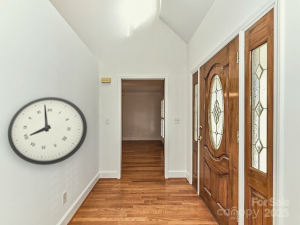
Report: 7:58
